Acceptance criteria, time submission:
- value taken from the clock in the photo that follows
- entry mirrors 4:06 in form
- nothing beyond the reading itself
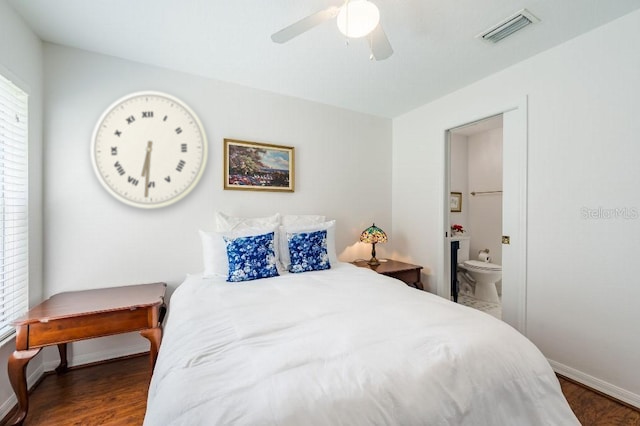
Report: 6:31
